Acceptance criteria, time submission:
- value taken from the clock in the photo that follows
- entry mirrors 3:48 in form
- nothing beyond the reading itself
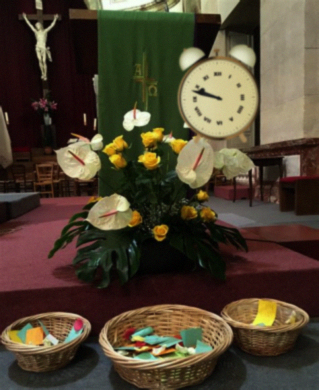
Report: 9:48
